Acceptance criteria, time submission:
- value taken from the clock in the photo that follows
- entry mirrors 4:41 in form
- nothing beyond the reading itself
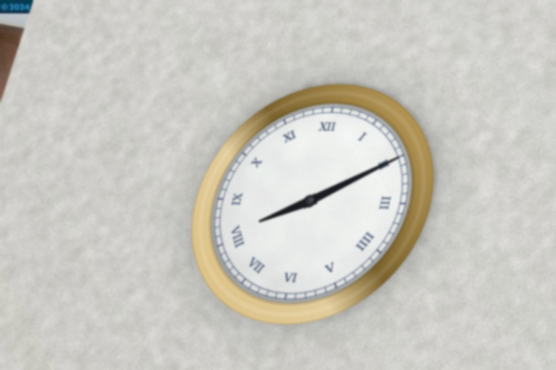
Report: 8:10
